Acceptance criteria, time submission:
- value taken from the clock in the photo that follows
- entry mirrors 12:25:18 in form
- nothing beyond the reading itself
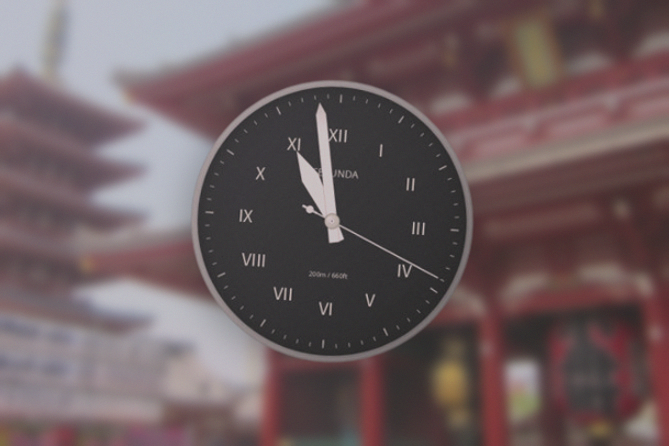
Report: 10:58:19
